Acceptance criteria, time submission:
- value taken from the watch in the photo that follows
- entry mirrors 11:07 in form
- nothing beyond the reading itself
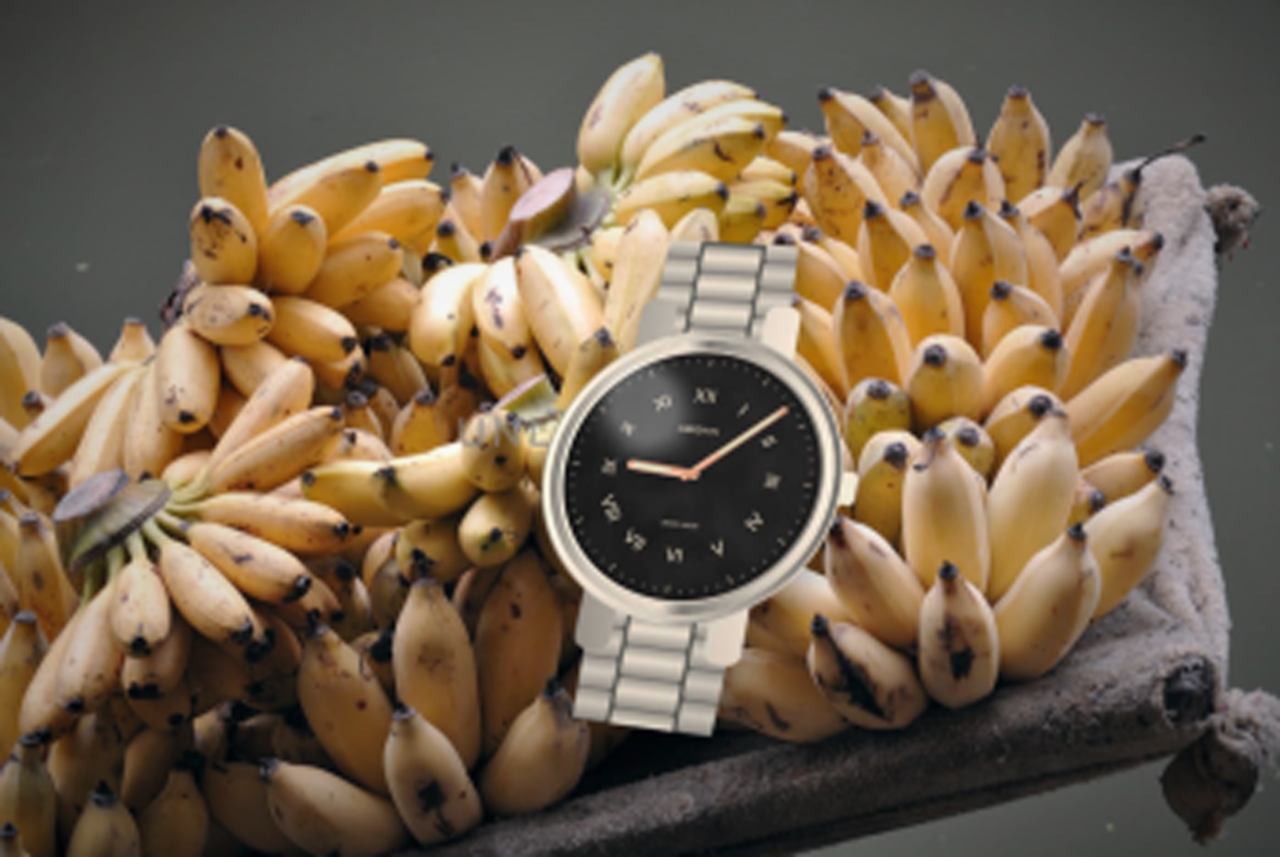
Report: 9:08
